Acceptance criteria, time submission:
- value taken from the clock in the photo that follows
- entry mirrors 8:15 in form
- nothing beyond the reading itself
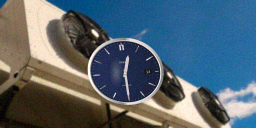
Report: 12:30
